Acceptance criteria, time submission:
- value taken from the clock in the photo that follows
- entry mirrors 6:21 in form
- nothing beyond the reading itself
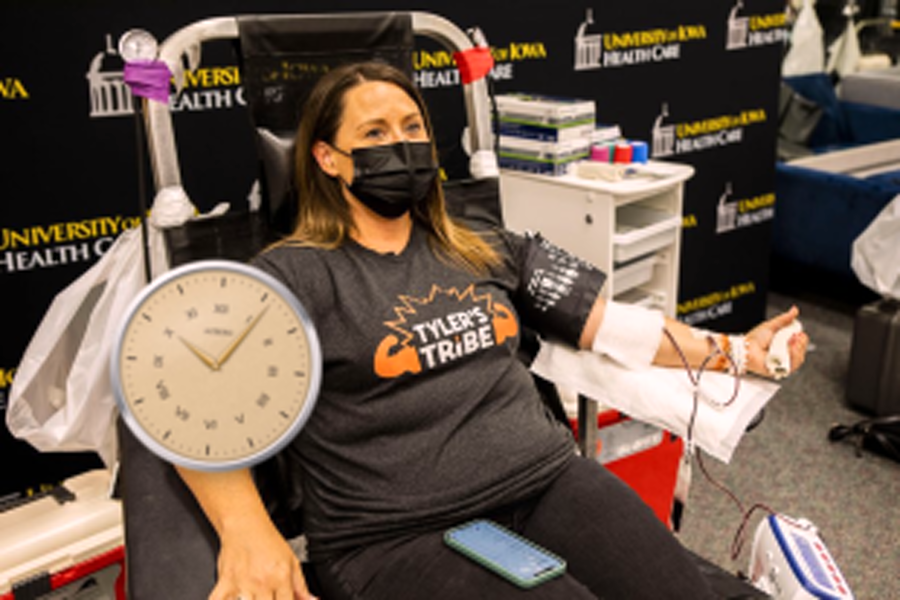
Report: 10:06
